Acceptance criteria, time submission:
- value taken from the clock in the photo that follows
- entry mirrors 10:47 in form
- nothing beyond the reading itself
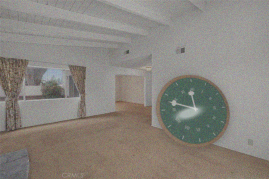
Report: 11:48
